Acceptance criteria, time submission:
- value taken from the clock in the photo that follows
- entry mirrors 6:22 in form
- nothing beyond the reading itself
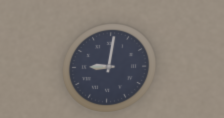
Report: 9:01
